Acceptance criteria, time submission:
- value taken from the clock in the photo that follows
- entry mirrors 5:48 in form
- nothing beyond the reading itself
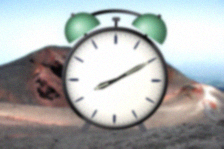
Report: 8:10
